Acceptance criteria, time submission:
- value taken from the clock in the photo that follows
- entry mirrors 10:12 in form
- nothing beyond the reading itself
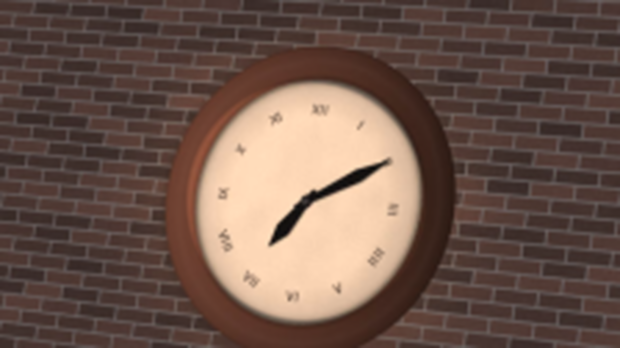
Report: 7:10
